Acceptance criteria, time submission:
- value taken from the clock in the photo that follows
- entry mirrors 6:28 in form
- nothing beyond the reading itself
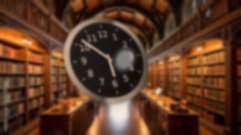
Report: 5:52
